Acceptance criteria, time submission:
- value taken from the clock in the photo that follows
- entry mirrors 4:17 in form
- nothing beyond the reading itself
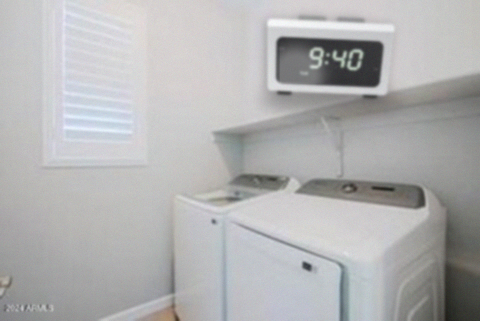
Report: 9:40
